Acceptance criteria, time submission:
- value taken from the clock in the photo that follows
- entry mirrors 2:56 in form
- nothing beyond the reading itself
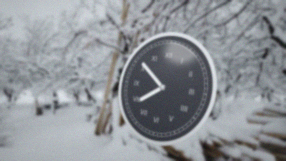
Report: 7:51
